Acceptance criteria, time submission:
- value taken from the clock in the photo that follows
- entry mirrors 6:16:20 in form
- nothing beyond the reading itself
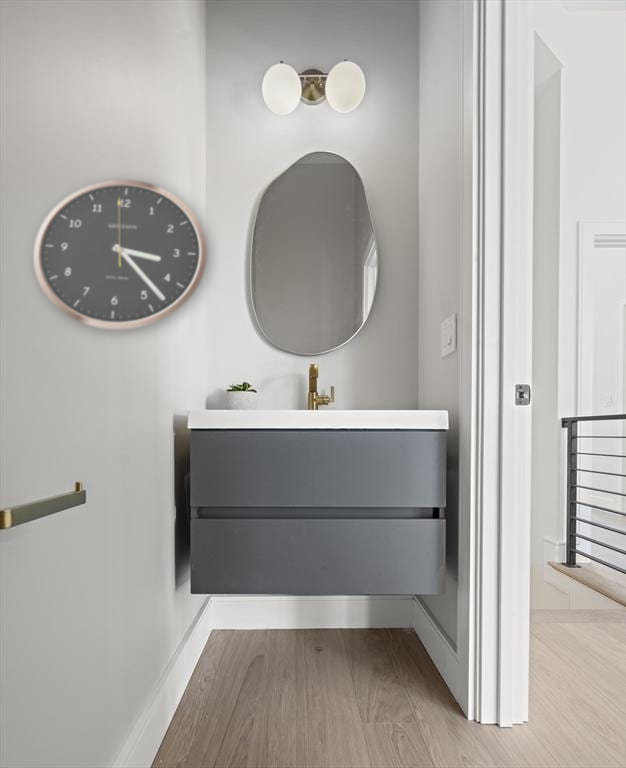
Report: 3:22:59
